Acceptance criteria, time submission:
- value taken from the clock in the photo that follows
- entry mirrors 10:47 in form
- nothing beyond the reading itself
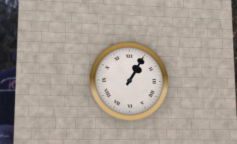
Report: 1:05
